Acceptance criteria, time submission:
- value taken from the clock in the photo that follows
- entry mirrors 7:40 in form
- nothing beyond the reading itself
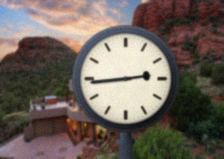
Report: 2:44
